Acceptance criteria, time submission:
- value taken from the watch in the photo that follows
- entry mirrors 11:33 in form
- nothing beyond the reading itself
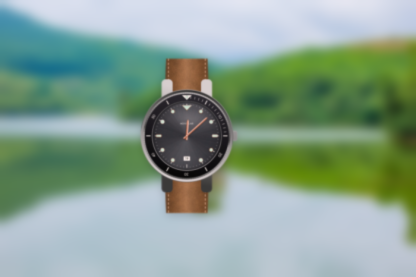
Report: 12:08
